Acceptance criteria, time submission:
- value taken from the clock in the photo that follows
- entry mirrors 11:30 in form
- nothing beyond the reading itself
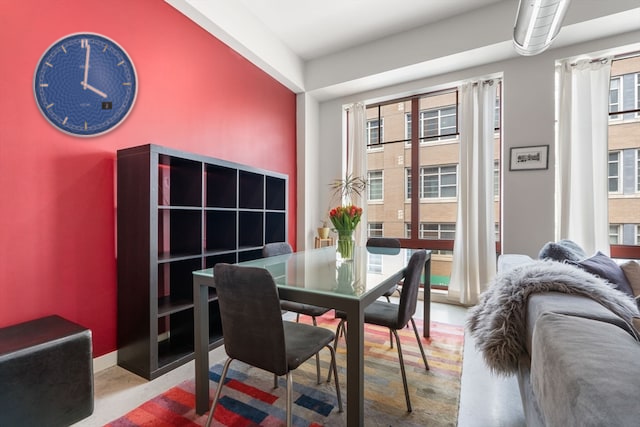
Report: 4:01
